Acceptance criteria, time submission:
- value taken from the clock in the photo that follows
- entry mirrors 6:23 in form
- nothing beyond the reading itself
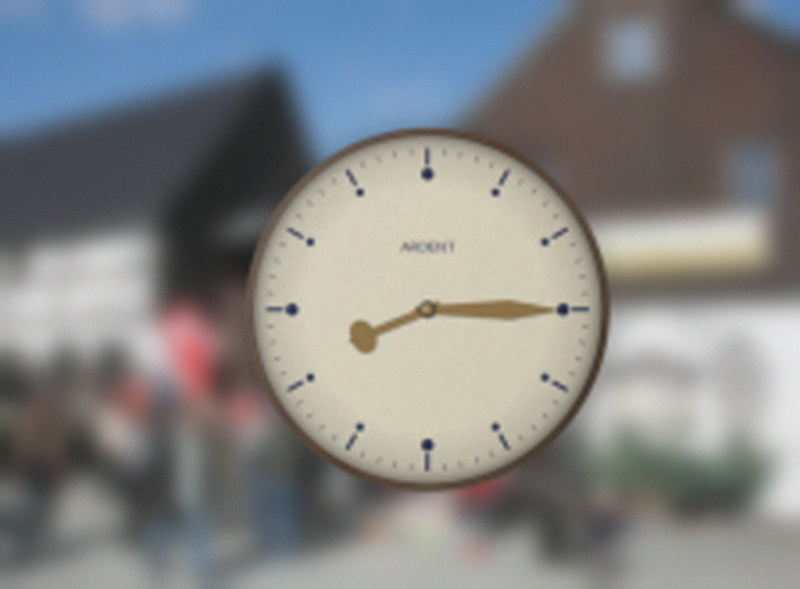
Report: 8:15
